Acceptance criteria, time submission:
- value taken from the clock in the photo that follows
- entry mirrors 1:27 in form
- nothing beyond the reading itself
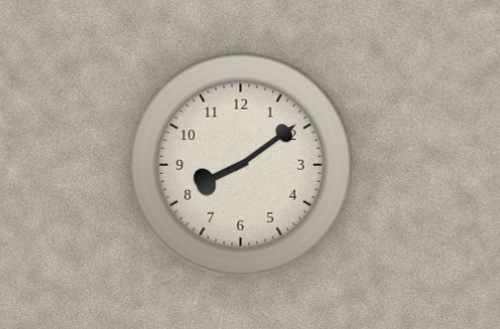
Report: 8:09
